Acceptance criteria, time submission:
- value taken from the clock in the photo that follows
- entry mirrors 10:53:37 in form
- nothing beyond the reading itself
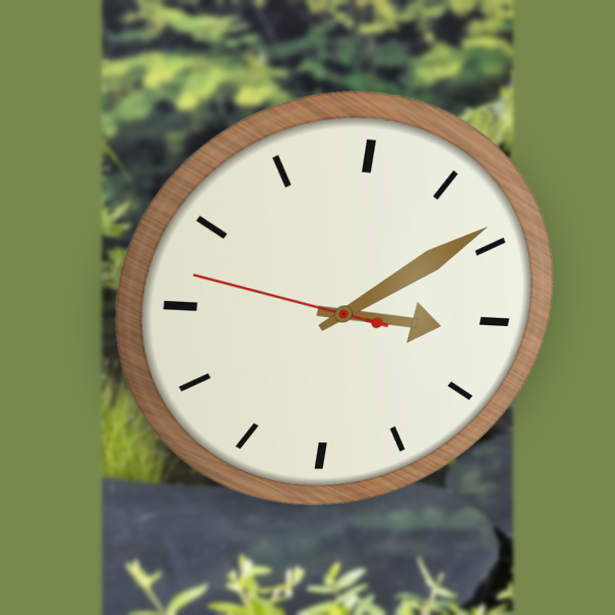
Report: 3:08:47
